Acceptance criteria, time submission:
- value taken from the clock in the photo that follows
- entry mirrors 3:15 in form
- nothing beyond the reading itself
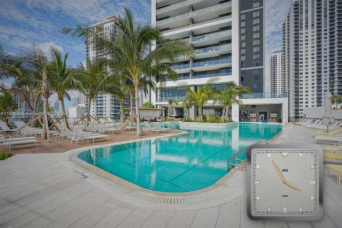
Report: 3:55
